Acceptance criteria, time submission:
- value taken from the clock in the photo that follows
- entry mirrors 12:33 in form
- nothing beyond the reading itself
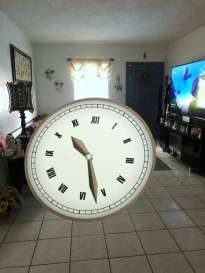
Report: 10:27
